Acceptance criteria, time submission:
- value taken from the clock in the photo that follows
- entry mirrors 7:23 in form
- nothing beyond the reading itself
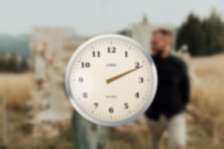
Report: 2:11
